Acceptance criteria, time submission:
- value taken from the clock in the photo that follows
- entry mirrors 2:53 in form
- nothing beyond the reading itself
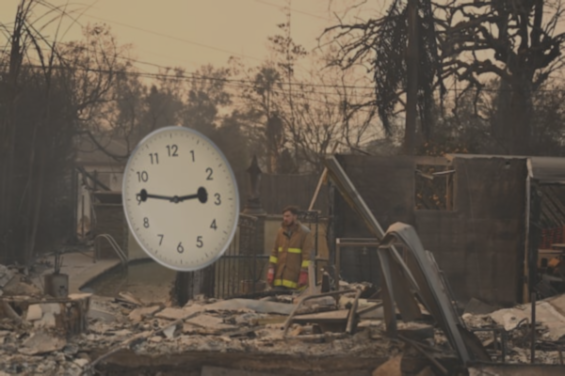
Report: 2:46
